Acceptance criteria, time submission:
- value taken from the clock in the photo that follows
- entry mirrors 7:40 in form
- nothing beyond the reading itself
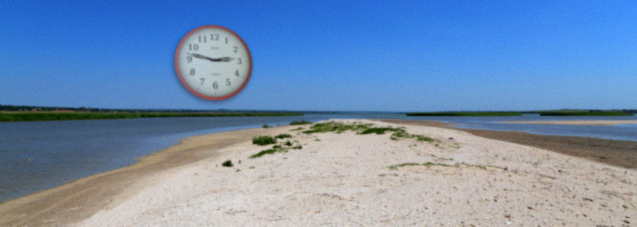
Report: 2:47
